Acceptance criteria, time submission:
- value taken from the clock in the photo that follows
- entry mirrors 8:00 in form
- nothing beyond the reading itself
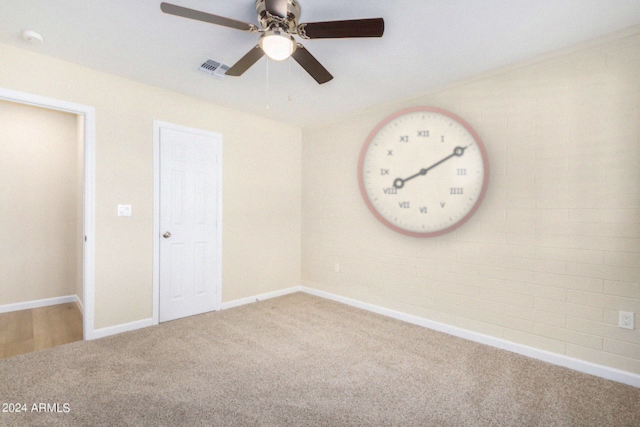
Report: 8:10
